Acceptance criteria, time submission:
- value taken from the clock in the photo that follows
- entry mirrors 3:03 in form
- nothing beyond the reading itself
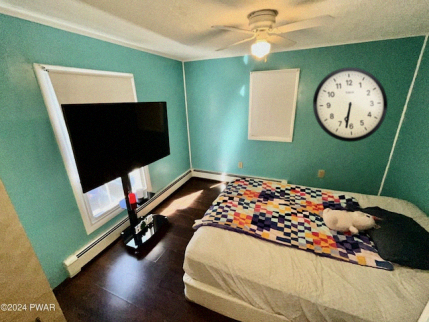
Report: 6:32
